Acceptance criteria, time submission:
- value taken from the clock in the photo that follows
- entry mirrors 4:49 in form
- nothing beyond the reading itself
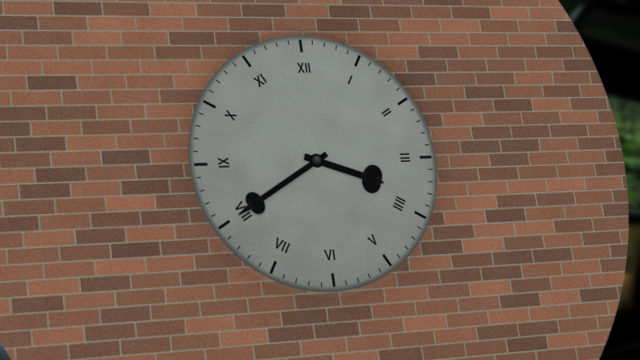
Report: 3:40
